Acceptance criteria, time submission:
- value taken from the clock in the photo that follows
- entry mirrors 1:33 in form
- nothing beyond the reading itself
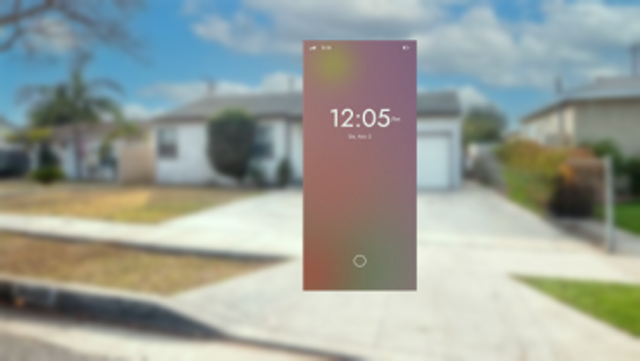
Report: 12:05
